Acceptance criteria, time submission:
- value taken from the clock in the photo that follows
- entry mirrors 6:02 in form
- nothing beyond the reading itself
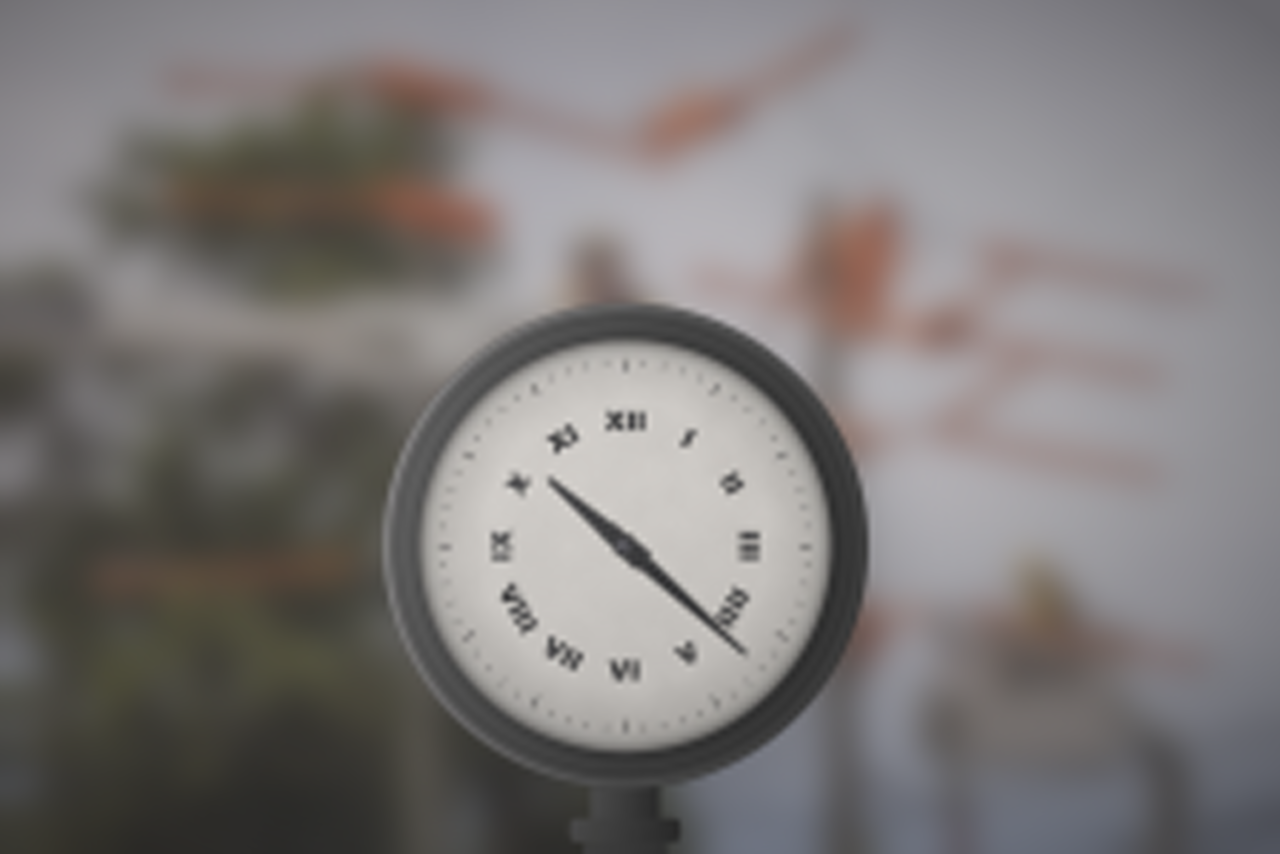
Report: 10:22
